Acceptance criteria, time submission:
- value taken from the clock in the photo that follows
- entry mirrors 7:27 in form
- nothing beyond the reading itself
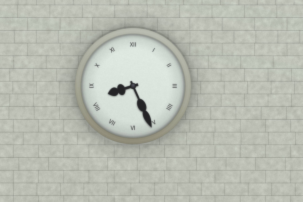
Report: 8:26
